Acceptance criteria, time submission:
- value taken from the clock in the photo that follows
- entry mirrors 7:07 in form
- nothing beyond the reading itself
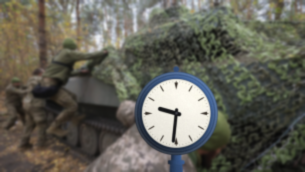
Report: 9:31
